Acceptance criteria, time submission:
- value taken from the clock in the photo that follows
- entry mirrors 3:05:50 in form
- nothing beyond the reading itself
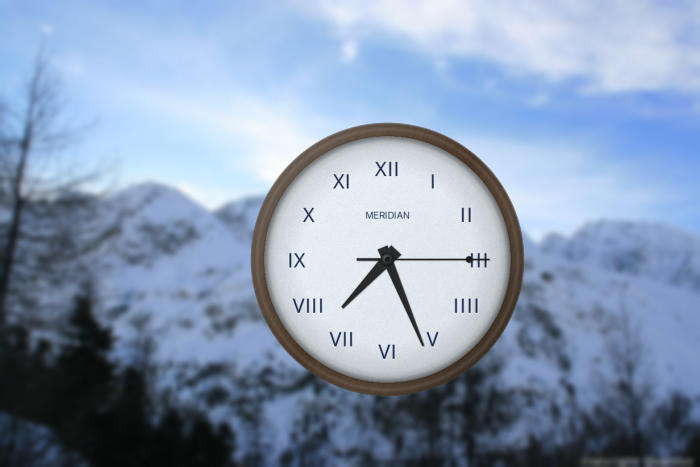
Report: 7:26:15
